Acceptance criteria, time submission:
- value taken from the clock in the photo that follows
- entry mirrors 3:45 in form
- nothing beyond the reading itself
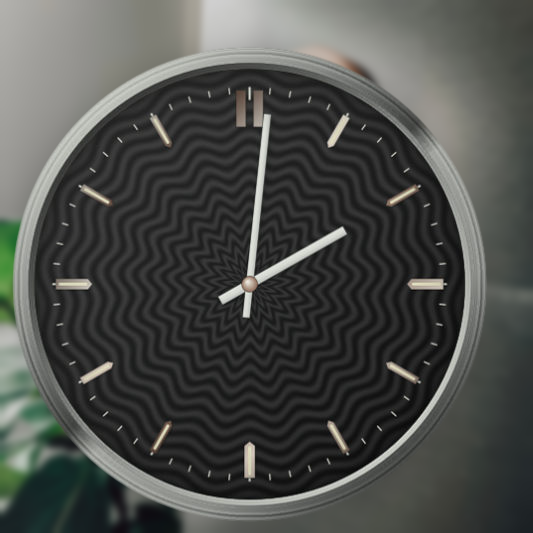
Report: 2:01
